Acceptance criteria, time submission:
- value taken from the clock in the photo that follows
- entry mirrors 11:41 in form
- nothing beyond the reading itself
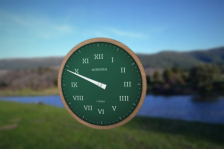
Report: 9:49
